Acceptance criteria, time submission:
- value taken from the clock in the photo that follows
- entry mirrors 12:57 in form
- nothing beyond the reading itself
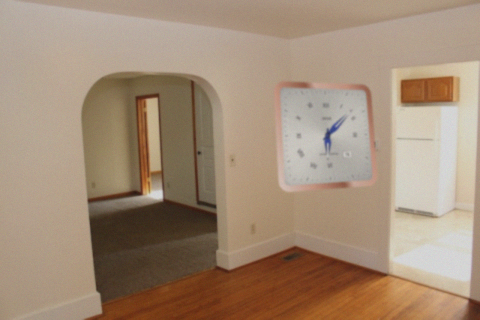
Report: 6:08
